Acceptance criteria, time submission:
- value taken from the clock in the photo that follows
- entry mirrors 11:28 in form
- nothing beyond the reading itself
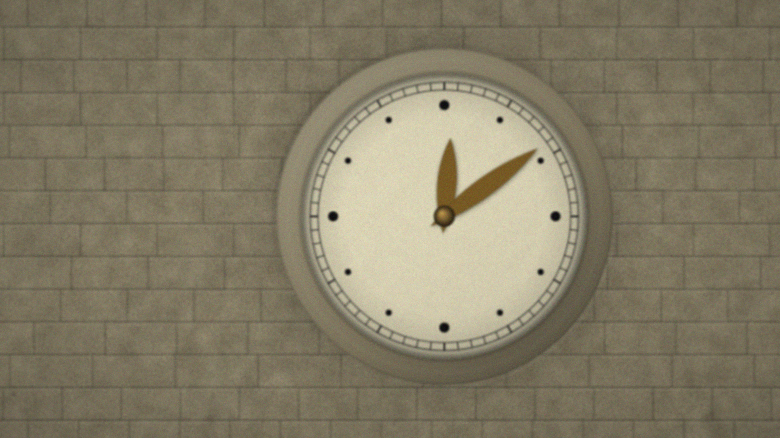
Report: 12:09
